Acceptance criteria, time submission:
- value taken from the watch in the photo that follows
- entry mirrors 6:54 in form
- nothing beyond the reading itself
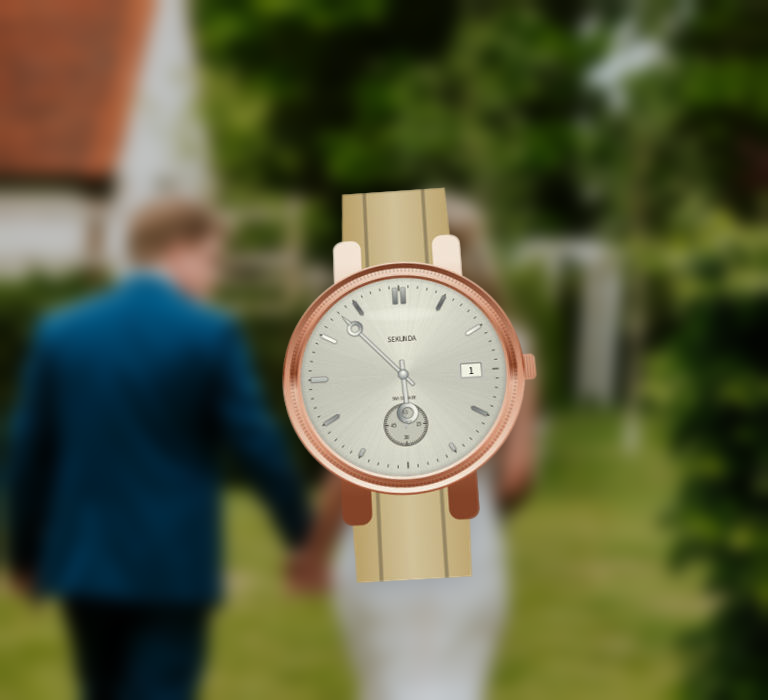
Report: 5:53
